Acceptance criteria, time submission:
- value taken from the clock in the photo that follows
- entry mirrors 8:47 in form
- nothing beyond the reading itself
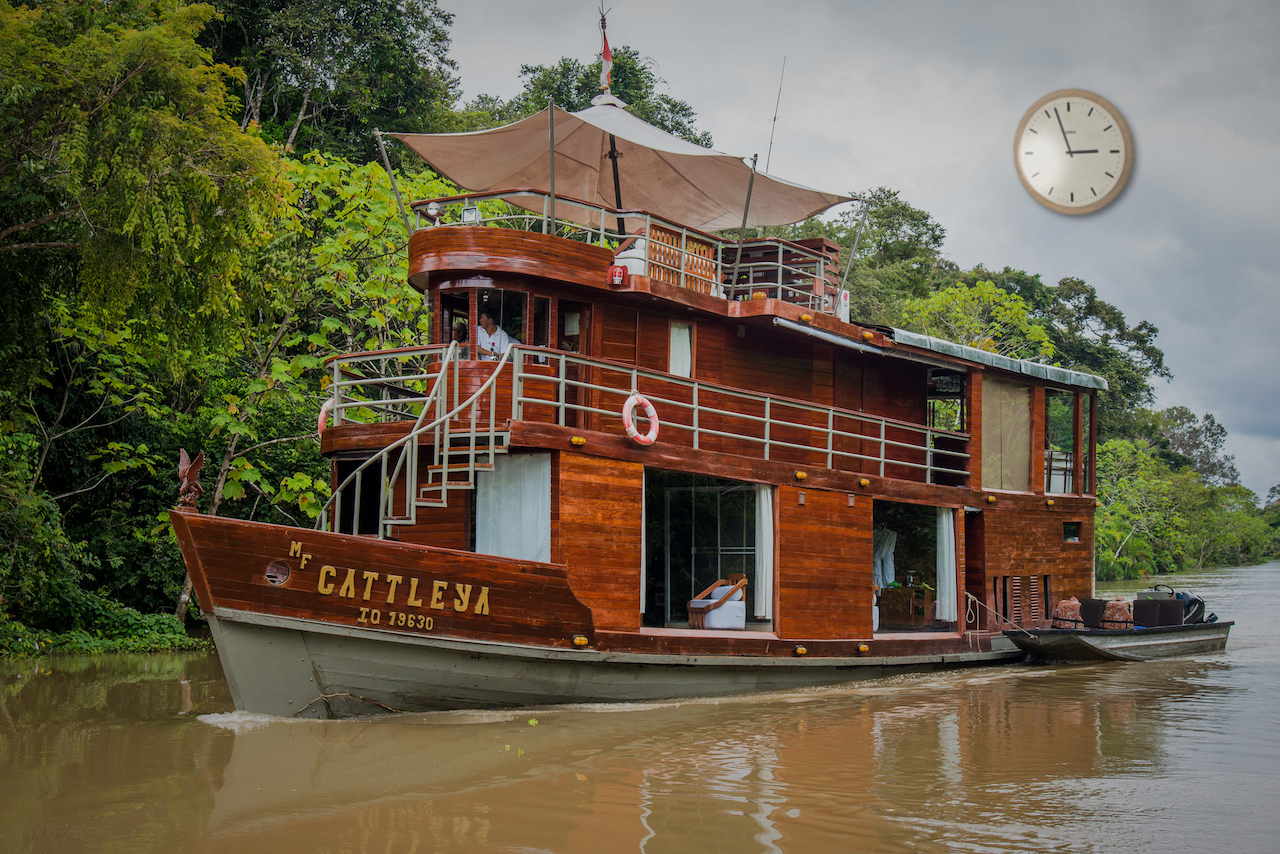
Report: 2:57
